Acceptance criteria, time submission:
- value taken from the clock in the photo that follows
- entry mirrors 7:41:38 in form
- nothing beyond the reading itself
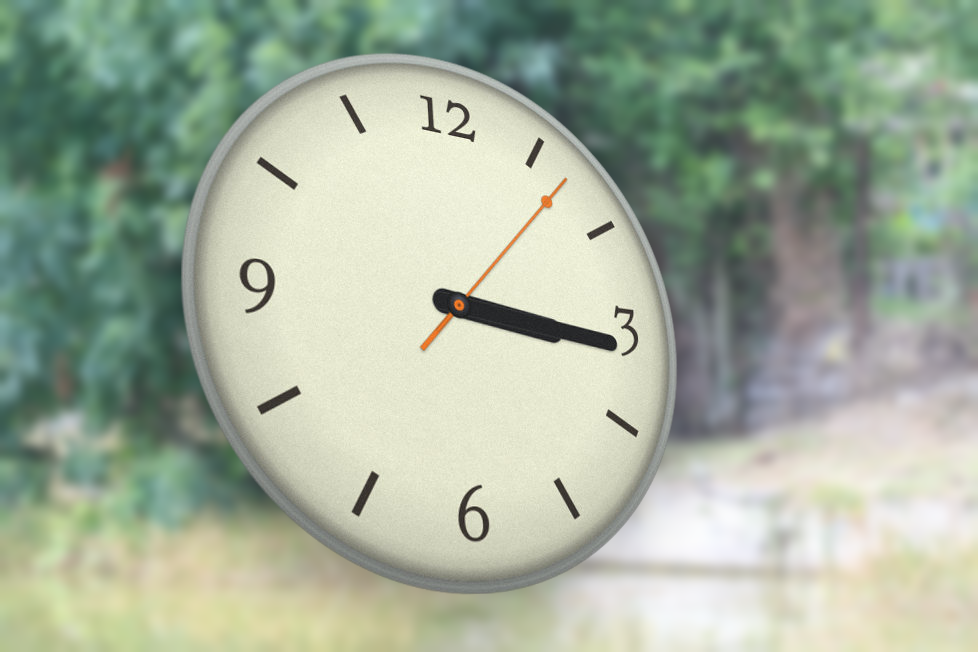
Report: 3:16:07
